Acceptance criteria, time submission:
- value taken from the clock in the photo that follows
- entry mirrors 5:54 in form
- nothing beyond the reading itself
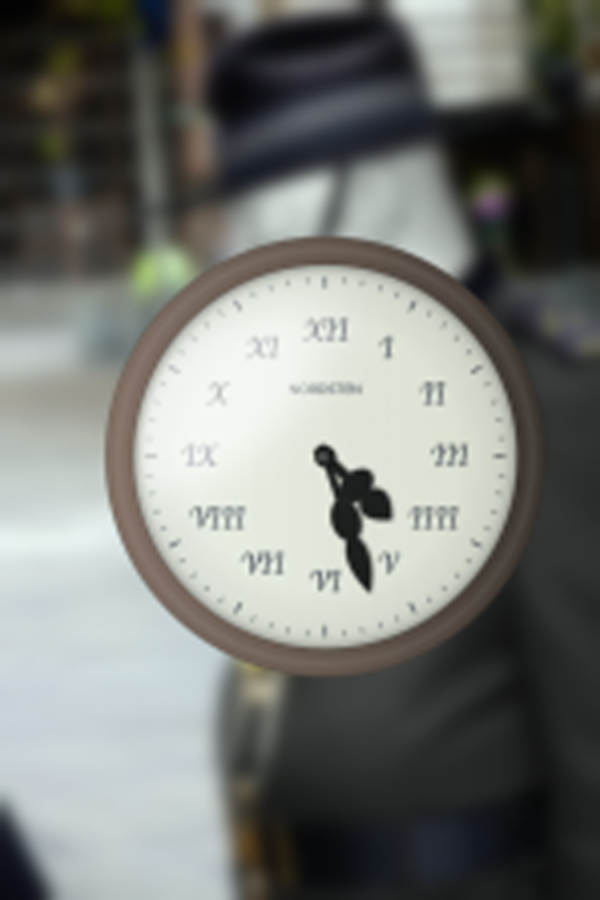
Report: 4:27
